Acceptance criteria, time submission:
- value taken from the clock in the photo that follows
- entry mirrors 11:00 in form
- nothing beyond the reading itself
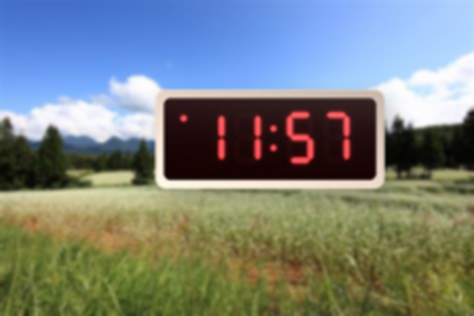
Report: 11:57
